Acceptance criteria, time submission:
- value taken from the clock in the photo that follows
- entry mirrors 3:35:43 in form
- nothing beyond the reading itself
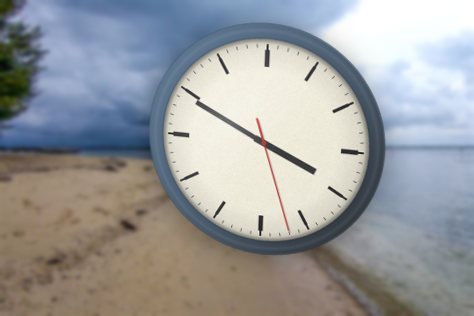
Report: 3:49:27
